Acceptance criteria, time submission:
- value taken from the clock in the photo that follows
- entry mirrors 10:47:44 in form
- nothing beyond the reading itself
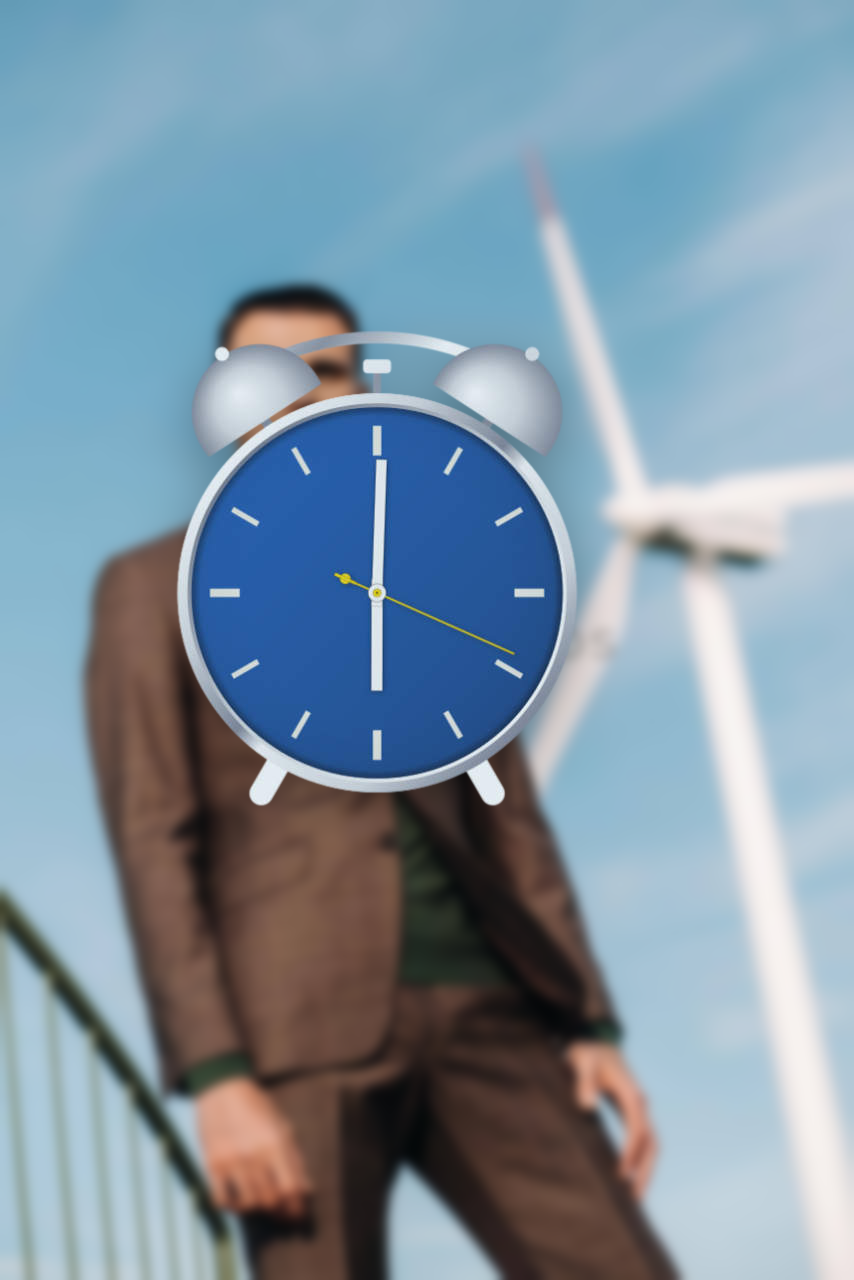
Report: 6:00:19
